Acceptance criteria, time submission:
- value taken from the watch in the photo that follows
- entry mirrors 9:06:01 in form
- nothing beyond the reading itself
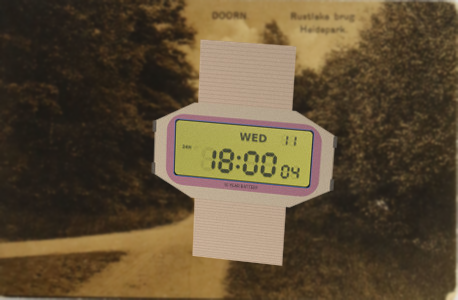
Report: 18:00:04
